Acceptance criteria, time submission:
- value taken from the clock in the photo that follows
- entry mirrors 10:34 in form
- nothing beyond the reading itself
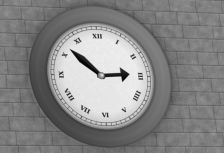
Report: 2:52
